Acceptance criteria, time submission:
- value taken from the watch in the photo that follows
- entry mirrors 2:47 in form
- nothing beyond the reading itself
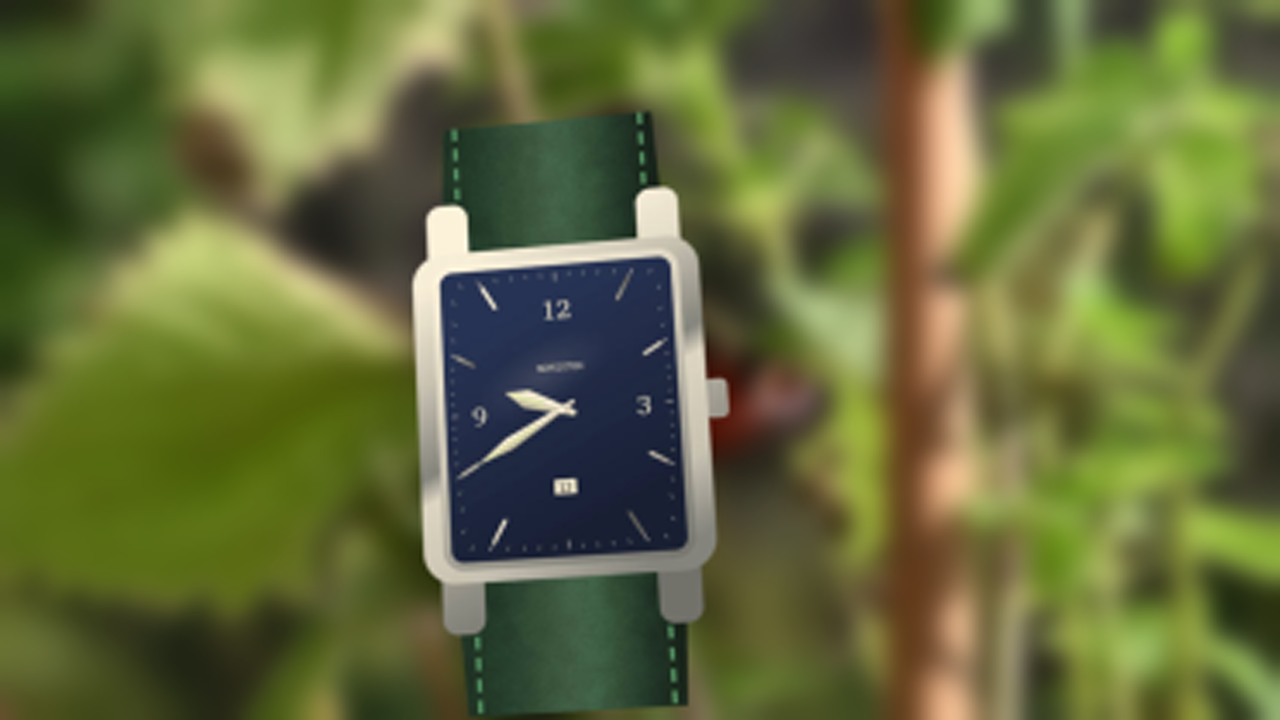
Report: 9:40
